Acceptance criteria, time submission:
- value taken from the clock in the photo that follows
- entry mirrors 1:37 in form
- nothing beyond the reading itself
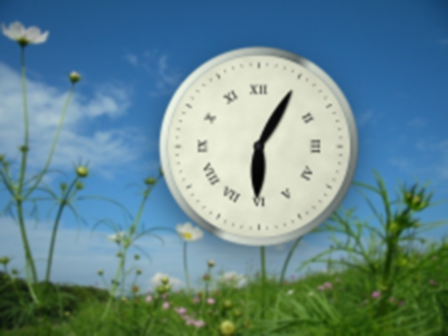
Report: 6:05
